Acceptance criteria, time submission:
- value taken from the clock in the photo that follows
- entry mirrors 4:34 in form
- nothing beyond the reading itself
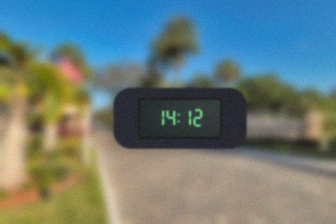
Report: 14:12
